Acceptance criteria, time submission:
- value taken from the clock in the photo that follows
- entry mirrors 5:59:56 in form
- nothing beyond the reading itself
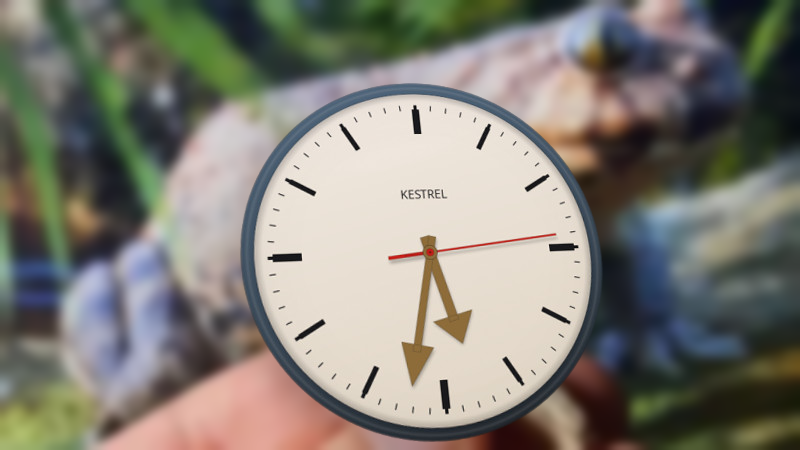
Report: 5:32:14
